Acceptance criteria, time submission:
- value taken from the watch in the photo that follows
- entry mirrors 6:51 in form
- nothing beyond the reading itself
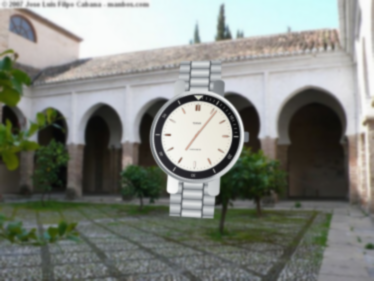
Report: 7:06
